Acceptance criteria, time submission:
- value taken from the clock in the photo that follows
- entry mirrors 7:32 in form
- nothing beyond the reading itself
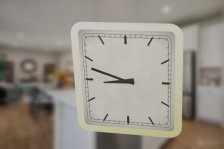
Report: 8:48
